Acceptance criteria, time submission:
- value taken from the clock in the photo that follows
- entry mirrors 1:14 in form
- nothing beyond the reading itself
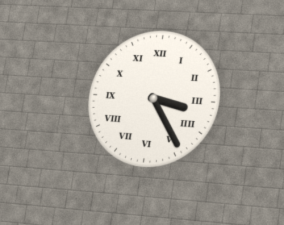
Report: 3:24
